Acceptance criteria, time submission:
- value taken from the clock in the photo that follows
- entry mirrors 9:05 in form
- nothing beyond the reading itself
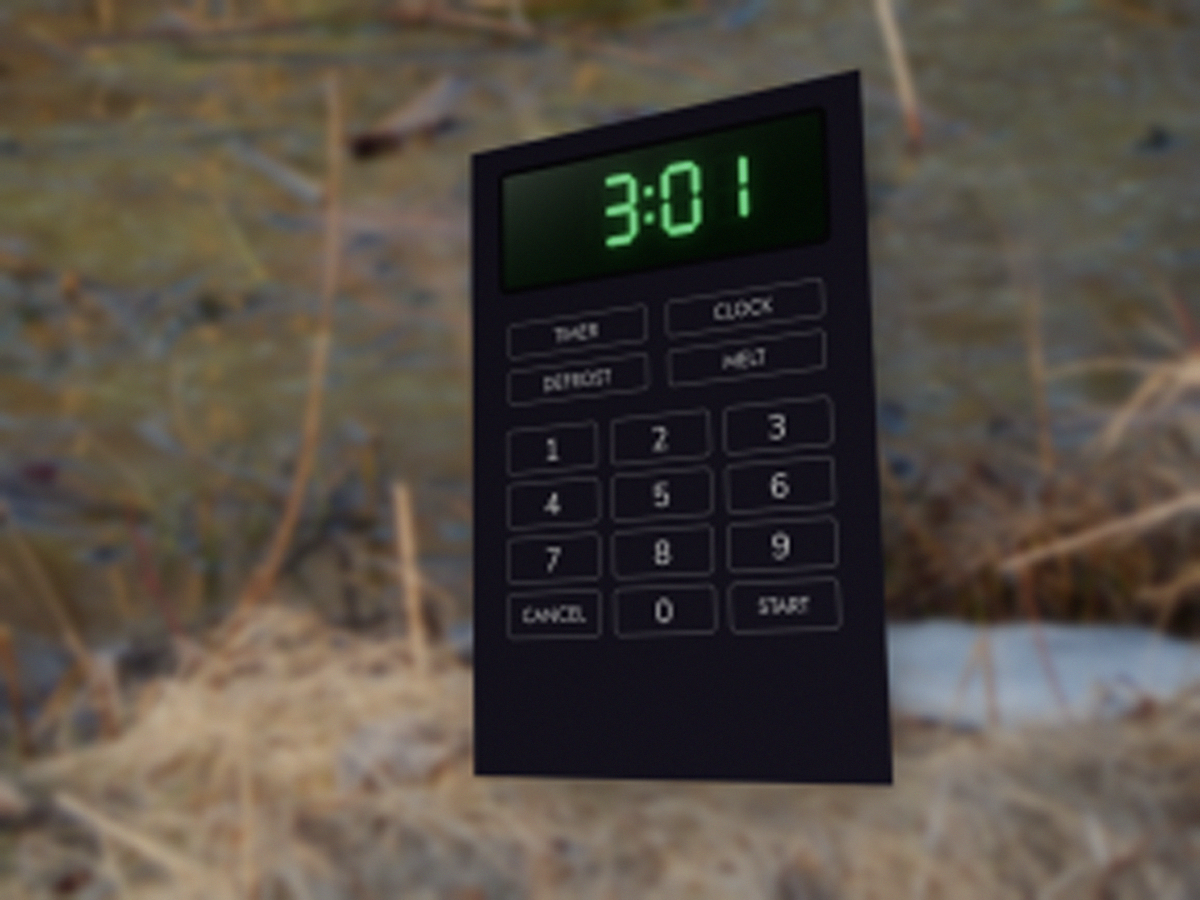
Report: 3:01
